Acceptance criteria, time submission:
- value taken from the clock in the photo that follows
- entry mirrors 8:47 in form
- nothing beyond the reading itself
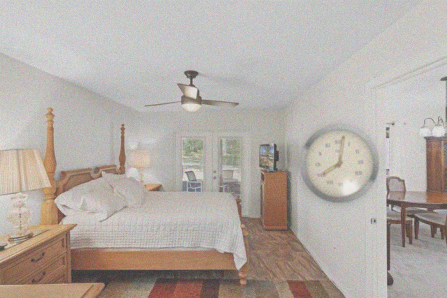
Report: 8:02
